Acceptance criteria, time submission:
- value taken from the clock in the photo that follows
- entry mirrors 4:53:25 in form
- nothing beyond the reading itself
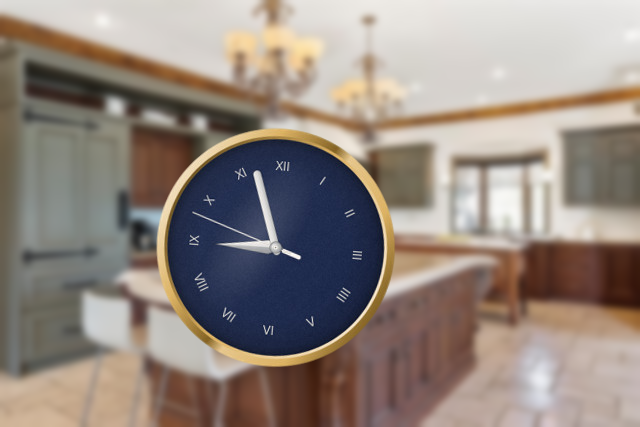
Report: 8:56:48
